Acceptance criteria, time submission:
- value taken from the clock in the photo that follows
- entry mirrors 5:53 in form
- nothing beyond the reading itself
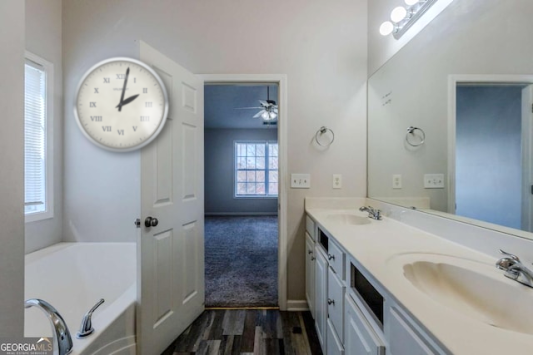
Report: 2:02
